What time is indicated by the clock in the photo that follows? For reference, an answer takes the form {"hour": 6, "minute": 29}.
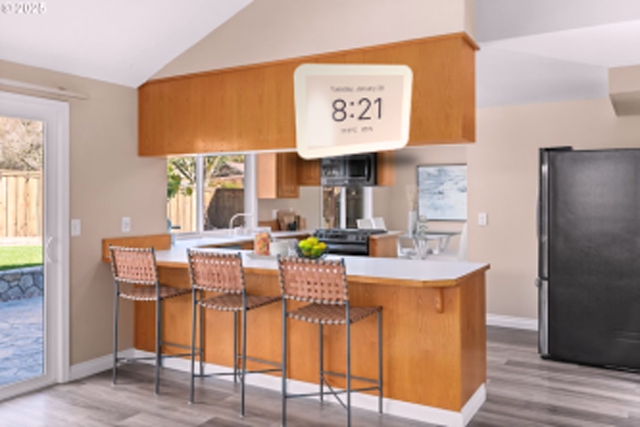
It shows {"hour": 8, "minute": 21}
